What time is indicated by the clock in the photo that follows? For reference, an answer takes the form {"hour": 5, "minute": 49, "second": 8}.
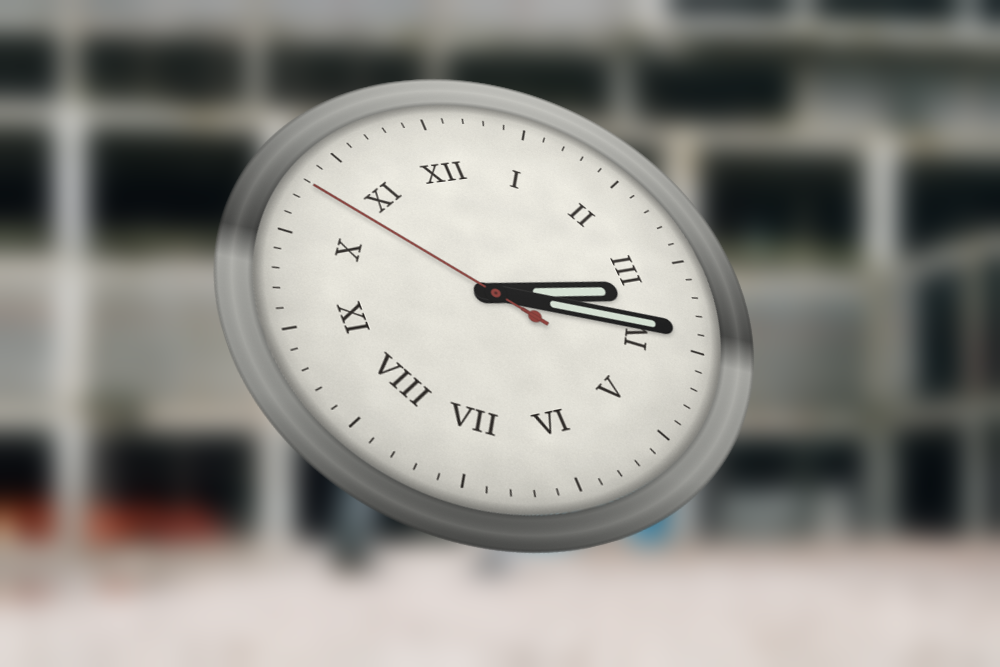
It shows {"hour": 3, "minute": 18, "second": 53}
